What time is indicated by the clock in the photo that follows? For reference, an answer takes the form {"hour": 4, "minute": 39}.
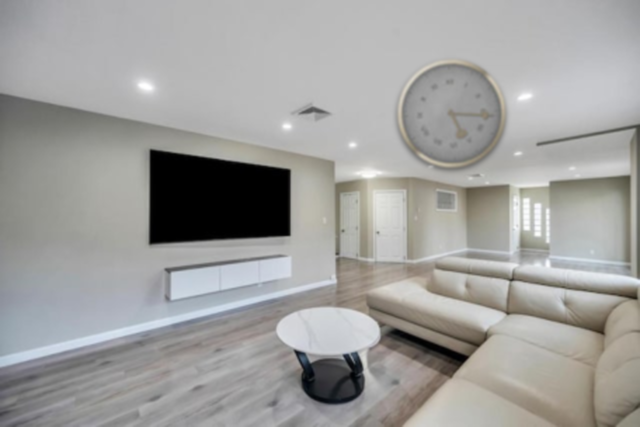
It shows {"hour": 5, "minute": 16}
